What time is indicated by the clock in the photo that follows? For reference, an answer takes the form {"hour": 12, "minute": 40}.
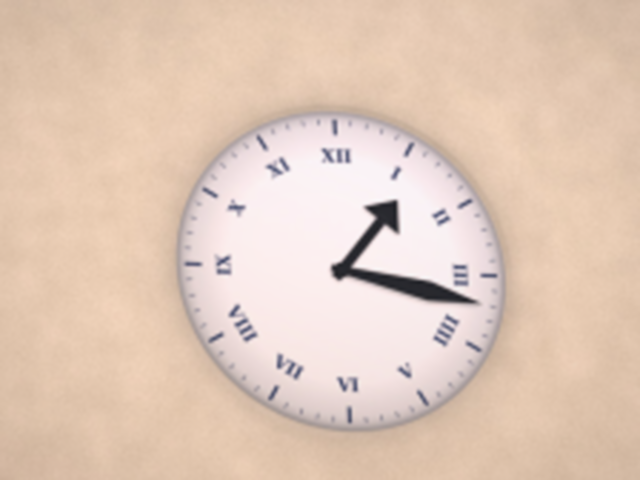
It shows {"hour": 1, "minute": 17}
